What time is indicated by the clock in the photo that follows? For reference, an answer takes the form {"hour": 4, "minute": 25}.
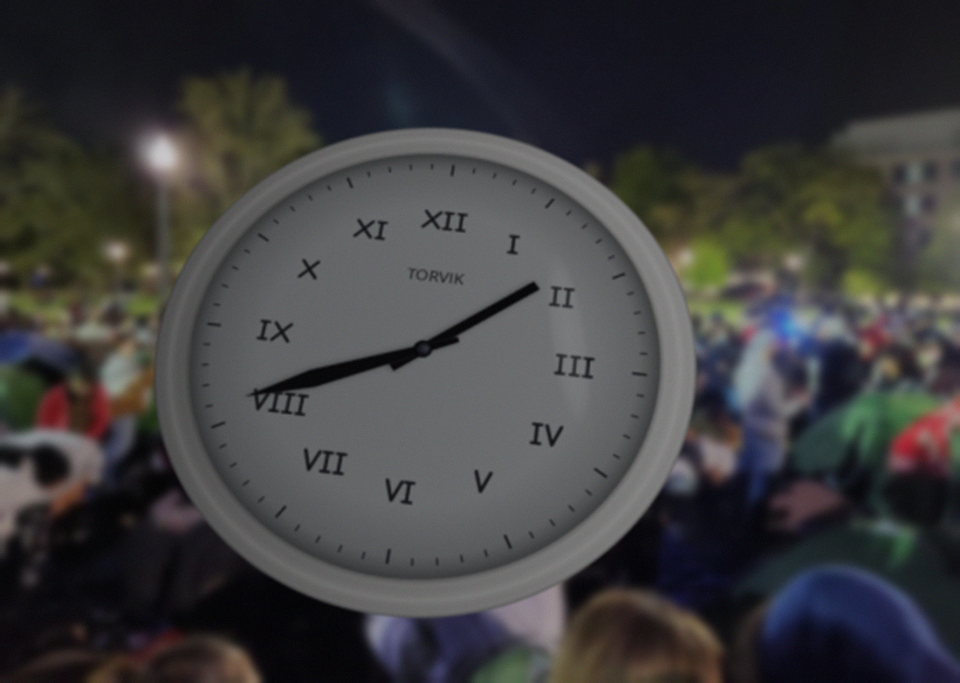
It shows {"hour": 1, "minute": 41}
